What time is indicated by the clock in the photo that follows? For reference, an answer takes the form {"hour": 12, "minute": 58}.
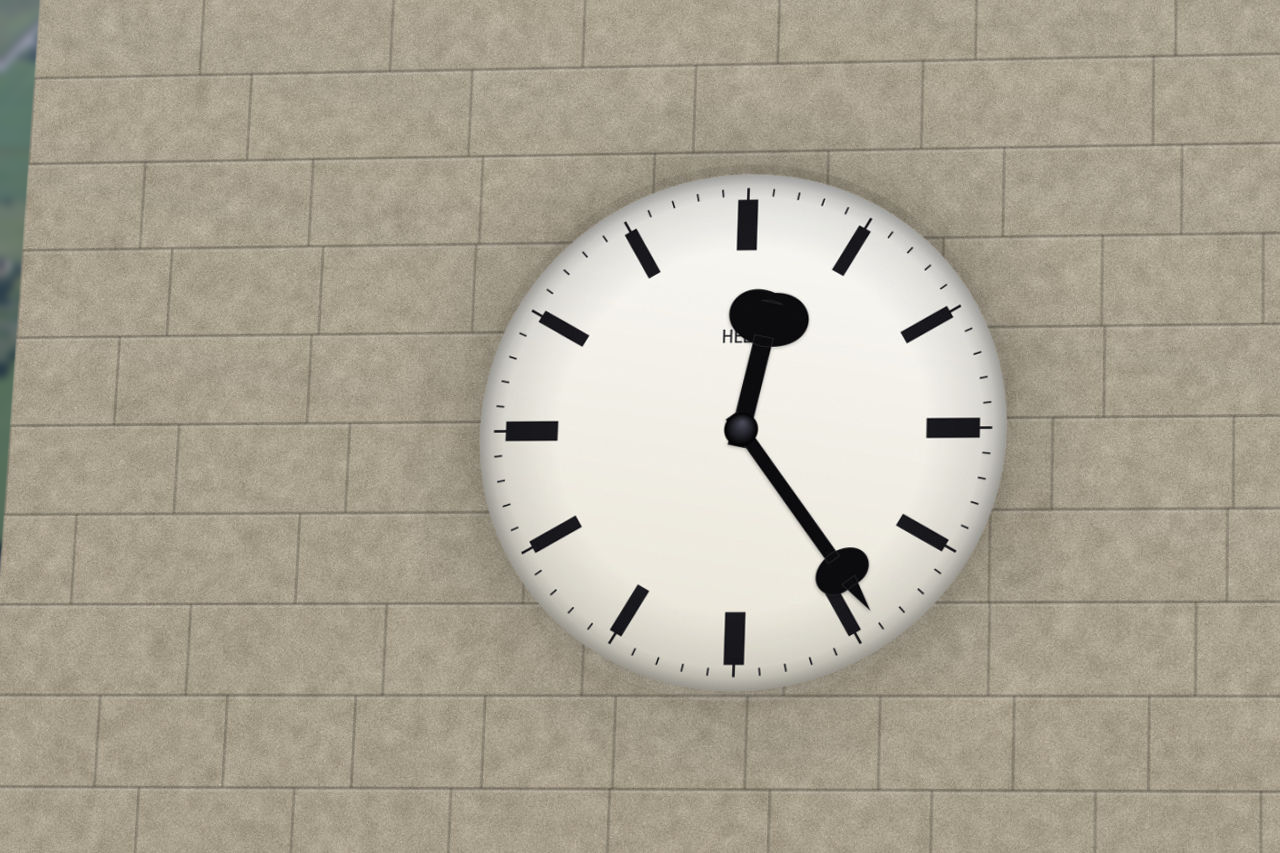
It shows {"hour": 12, "minute": 24}
